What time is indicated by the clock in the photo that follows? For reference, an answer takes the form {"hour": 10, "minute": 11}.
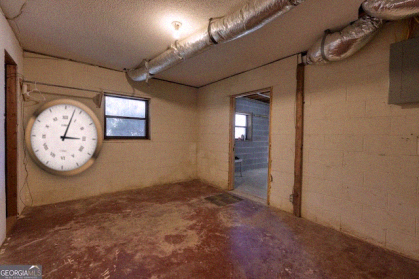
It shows {"hour": 3, "minute": 3}
